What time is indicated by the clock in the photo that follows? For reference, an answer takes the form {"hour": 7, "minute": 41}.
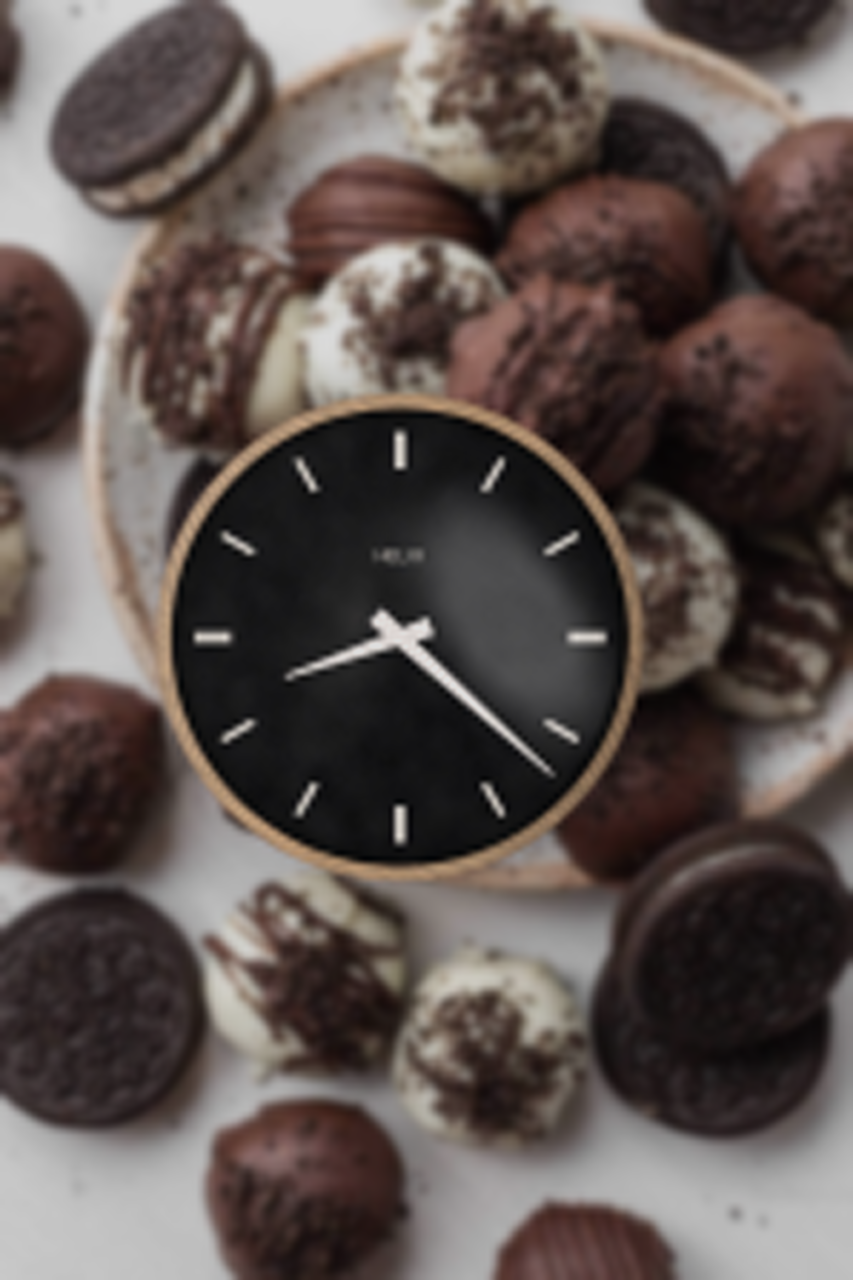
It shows {"hour": 8, "minute": 22}
